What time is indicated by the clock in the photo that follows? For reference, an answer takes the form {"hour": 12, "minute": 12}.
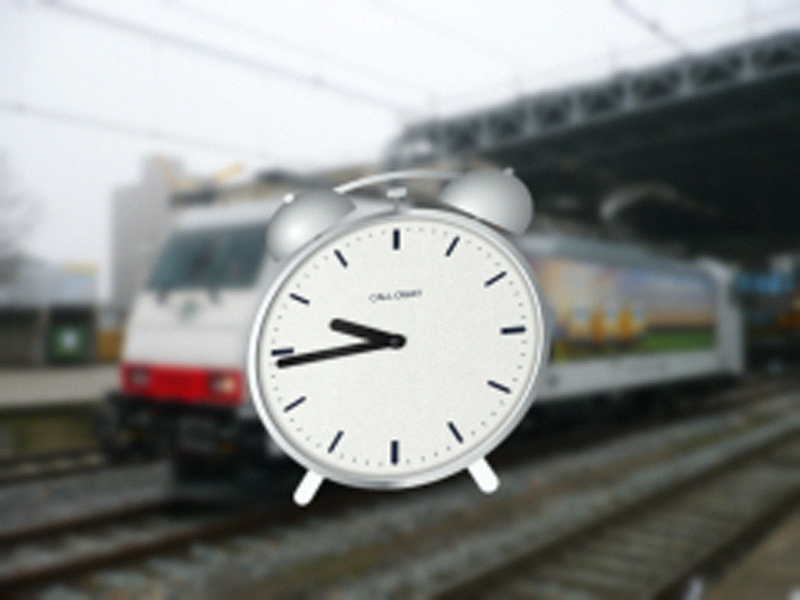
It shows {"hour": 9, "minute": 44}
